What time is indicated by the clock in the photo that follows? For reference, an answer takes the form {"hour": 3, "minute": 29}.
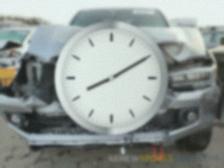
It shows {"hour": 8, "minute": 10}
